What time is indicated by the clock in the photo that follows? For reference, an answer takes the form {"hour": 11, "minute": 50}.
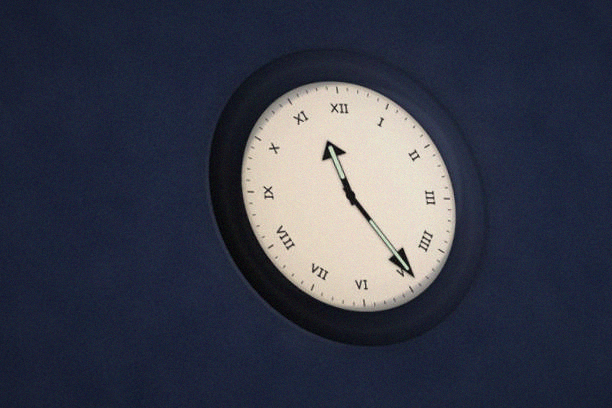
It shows {"hour": 11, "minute": 24}
